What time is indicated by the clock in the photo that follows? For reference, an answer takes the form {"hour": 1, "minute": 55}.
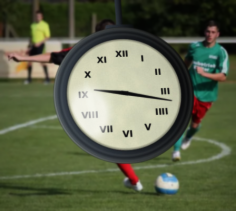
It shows {"hour": 9, "minute": 17}
